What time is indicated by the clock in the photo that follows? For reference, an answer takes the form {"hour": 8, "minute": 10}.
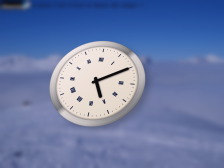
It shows {"hour": 5, "minute": 10}
